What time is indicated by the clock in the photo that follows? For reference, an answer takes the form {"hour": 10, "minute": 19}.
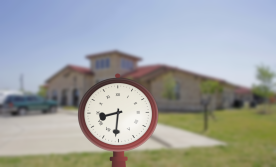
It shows {"hour": 8, "minute": 31}
